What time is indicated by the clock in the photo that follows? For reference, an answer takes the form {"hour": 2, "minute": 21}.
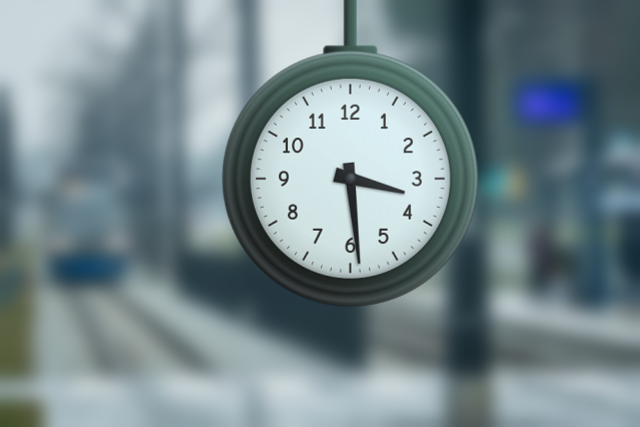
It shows {"hour": 3, "minute": 29}
